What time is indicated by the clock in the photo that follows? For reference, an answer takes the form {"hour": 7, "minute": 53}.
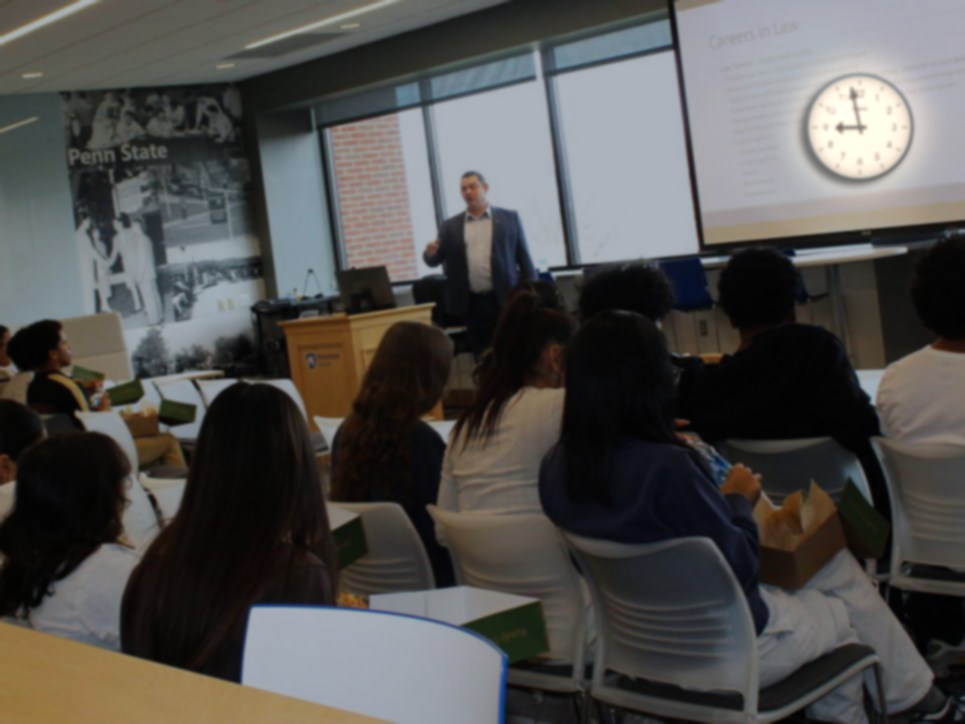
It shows {"hour": 8, "minute": 58}
